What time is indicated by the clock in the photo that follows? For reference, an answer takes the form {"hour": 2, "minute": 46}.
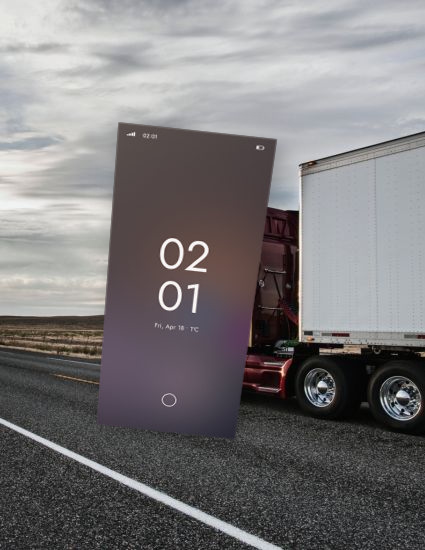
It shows {"hour": 2, "minute": 1}
